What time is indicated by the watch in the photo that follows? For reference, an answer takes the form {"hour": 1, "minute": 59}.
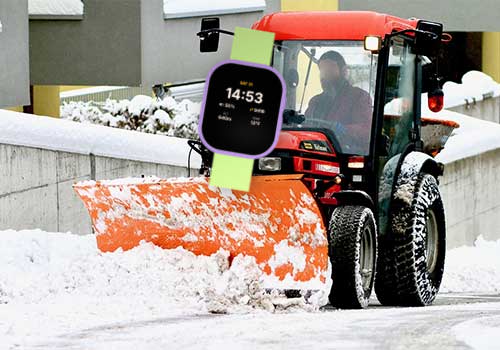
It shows {"hour": 14, "minute": 53}
